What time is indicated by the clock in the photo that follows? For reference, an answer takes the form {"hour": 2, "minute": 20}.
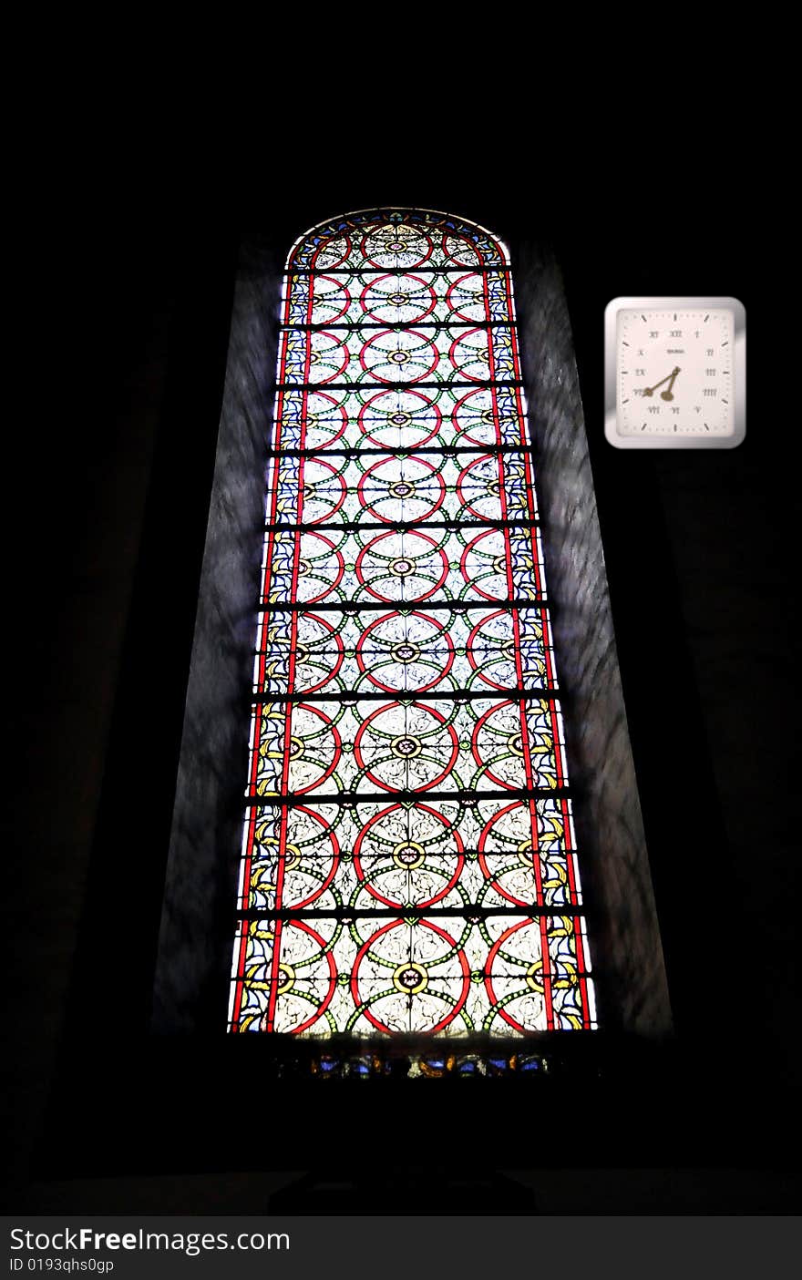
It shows {"hour": 6, "minute": 39}
